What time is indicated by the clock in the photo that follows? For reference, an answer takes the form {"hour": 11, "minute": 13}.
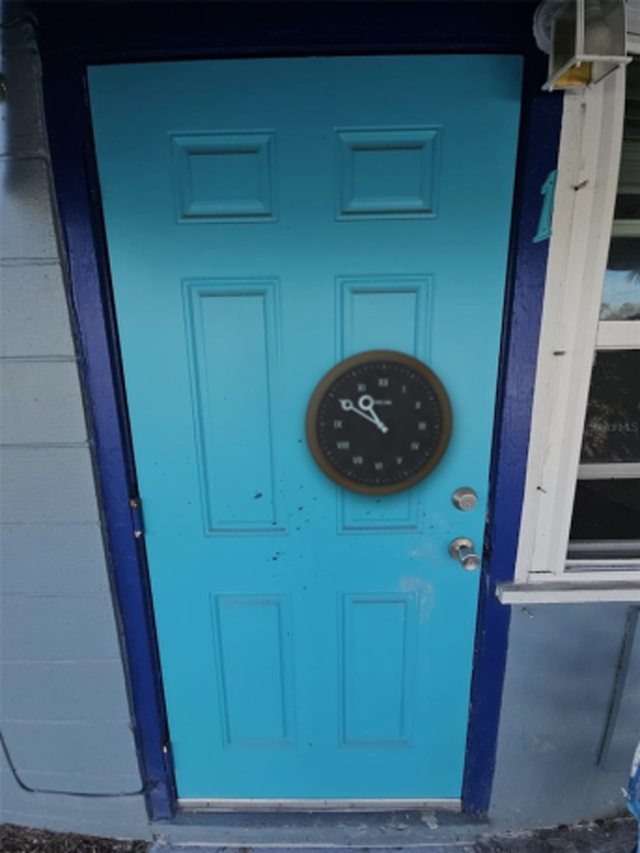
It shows {"hour": 10, "minute": 50}
